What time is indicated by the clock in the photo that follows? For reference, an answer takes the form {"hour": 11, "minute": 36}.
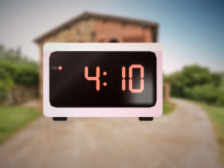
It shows {"hour": 4, "minute": 10}
